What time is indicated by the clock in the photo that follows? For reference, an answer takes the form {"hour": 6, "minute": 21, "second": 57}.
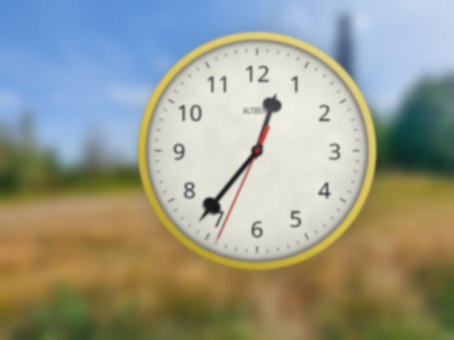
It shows {"hour": 12, "minute": 36, "second": 34}
